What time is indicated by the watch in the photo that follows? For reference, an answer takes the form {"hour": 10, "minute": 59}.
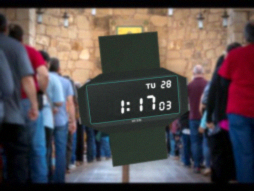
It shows {"hour": 1, "minute": 17}
